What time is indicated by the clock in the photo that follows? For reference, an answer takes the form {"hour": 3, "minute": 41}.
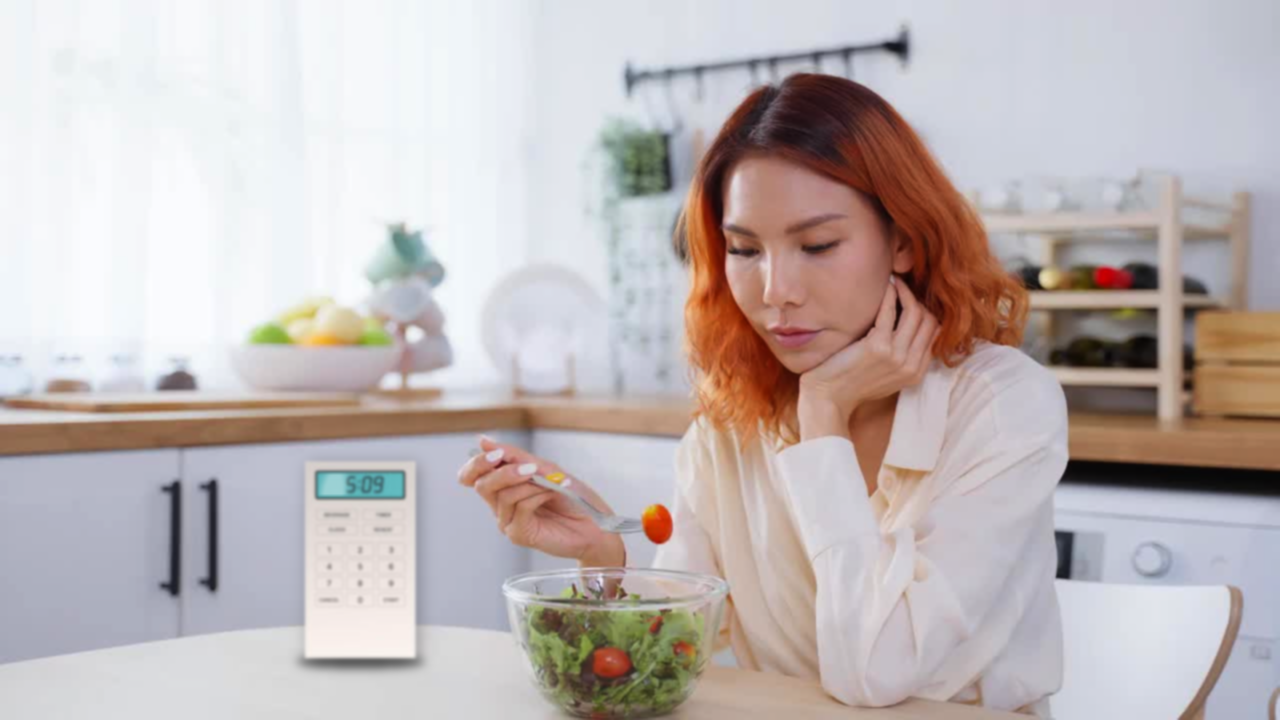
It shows {"hour": 5, "minute": 9}
